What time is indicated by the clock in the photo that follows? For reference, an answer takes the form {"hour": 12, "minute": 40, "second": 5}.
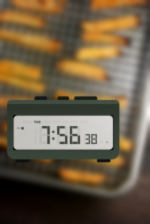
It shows {"hour": 7, "minute": 56, "second": 38}
